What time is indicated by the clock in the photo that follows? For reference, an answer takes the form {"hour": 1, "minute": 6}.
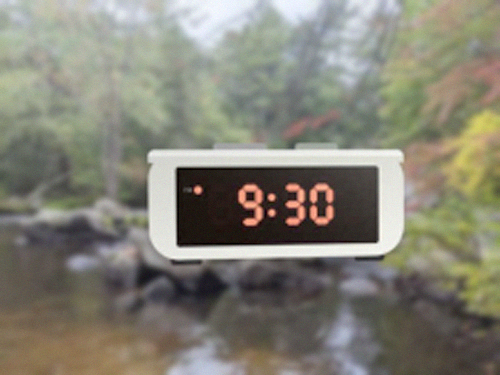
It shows {"hour": 9, "minute": 30}
